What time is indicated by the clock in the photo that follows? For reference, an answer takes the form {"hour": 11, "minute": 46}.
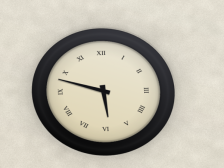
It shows {"hour": 5, "minute": 48}
